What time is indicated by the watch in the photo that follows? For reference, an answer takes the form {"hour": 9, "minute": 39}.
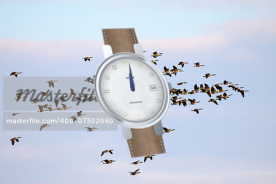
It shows {"hour": 12, "minute": 1}
